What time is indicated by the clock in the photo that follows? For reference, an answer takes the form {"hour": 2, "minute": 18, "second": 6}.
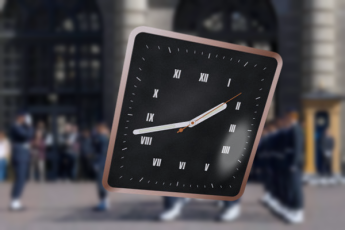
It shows {"hour": 1, "minute": 42, "second": 8}
